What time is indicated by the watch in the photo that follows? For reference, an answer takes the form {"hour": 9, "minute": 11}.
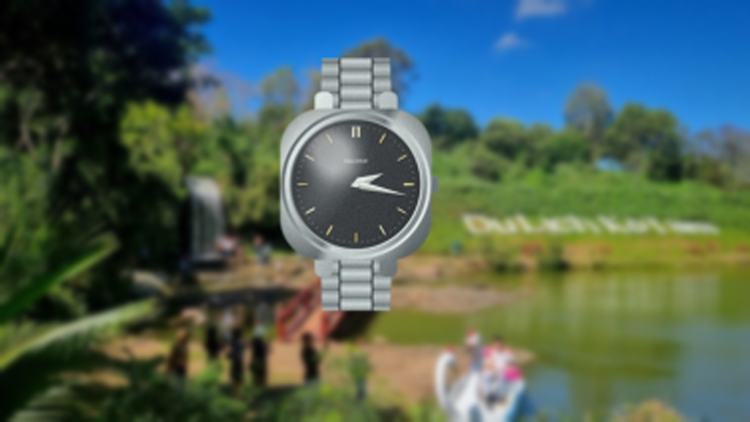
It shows {"hour": 2, "minute": 17}
